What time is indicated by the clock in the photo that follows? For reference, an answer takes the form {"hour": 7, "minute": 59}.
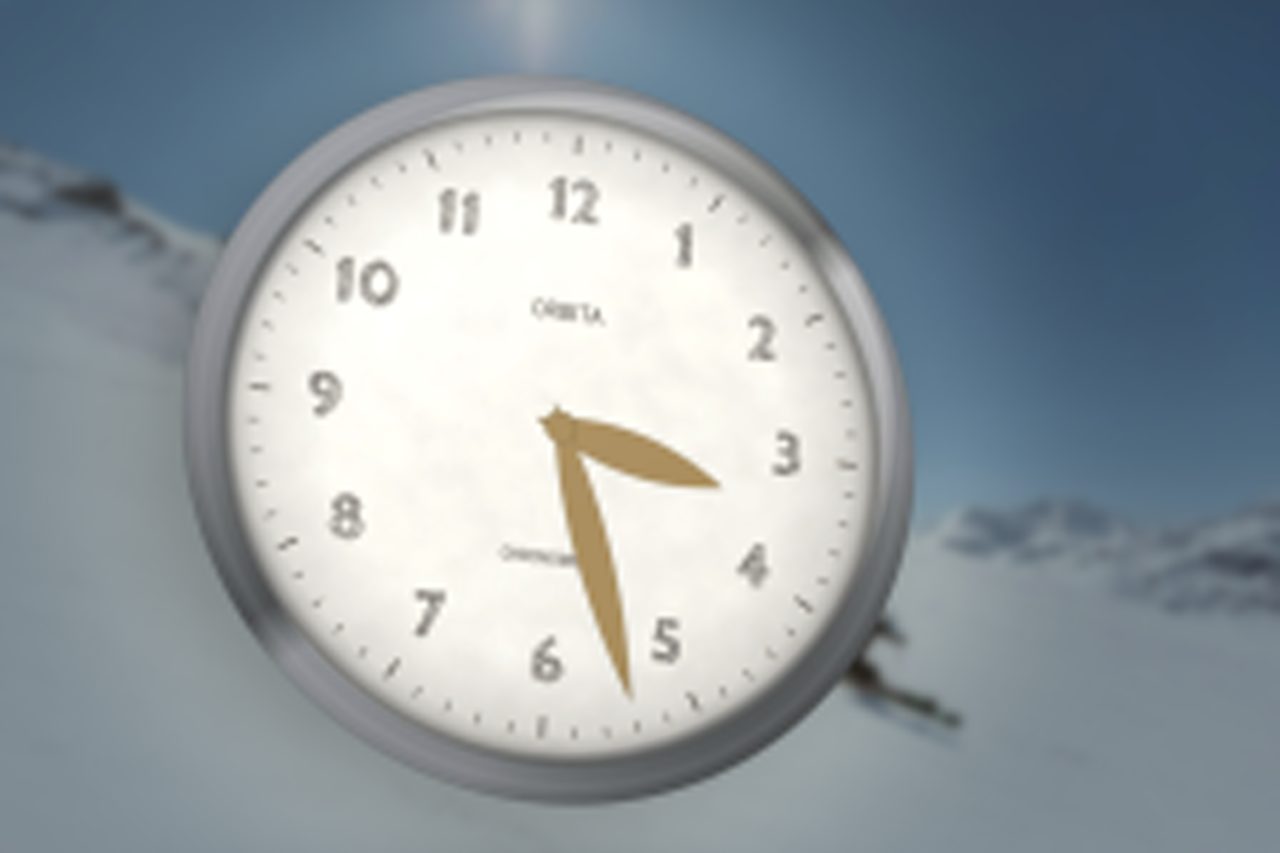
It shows {"hour": 3, "minute": 27}
